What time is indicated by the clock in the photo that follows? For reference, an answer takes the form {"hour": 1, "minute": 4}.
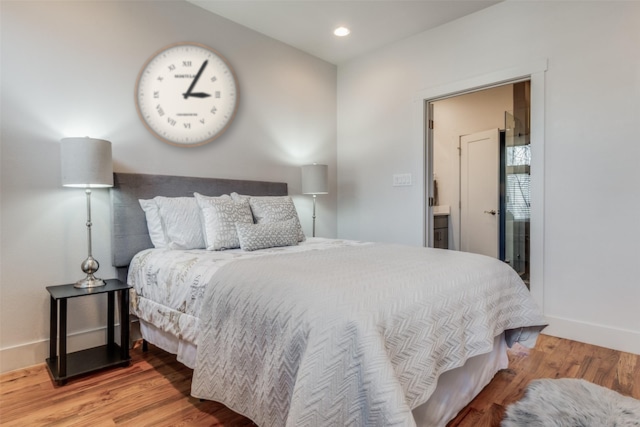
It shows {"hour": 3, "minute": 5}
